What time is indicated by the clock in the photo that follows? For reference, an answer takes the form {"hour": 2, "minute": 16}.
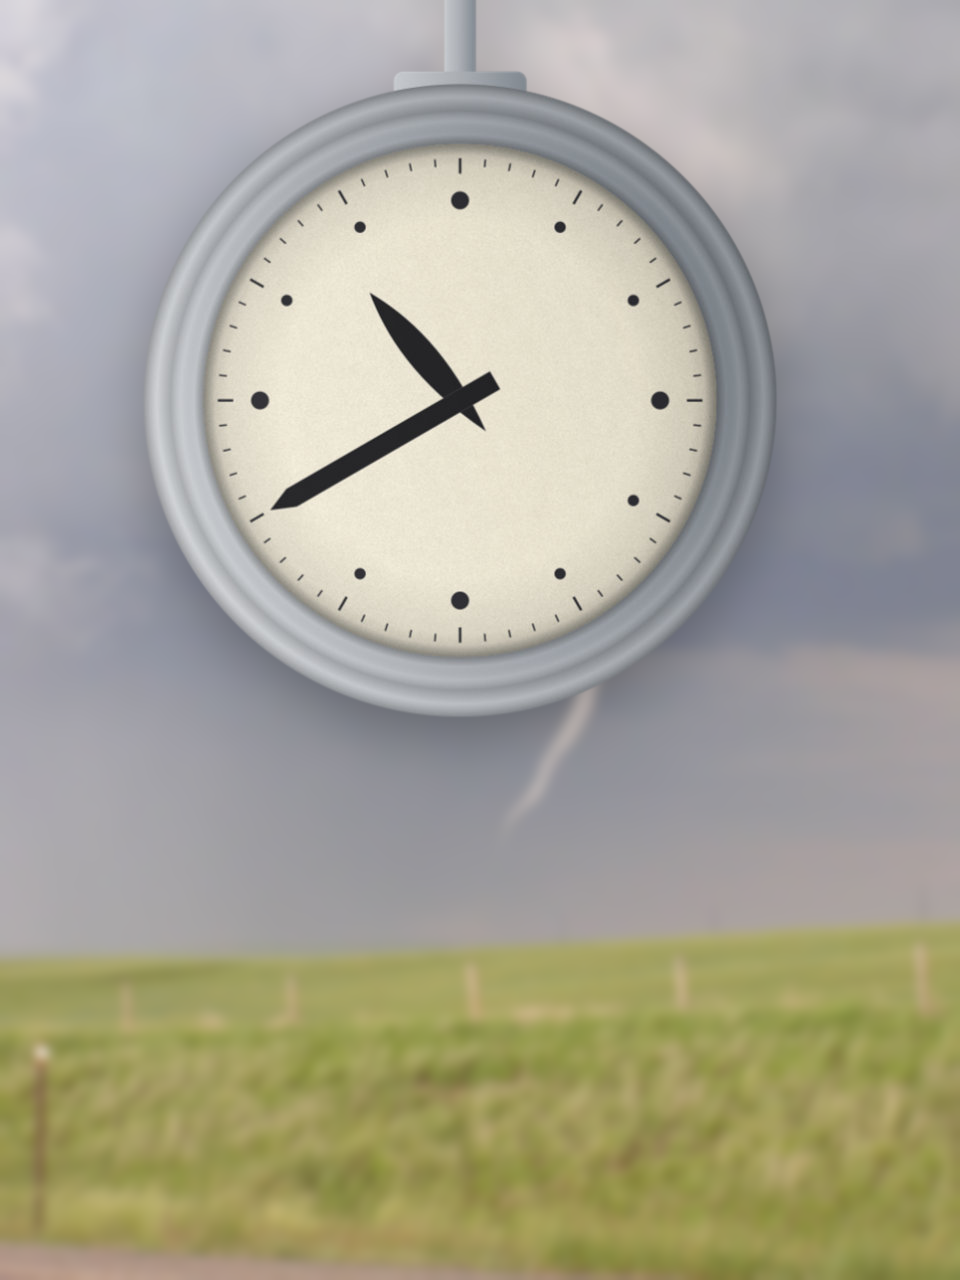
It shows {"hour": 10, "minute": 40}
